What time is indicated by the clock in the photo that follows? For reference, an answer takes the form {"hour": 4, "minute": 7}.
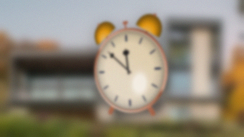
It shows {"hour": 11, "minute": 52}
